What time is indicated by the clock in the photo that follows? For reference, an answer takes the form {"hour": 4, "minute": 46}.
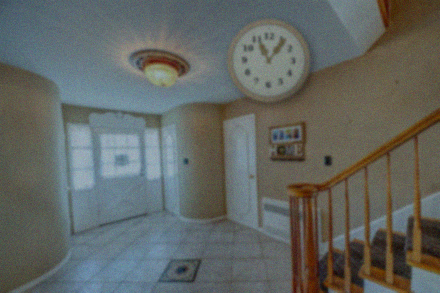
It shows {"hour": 11, "minute": 6}
